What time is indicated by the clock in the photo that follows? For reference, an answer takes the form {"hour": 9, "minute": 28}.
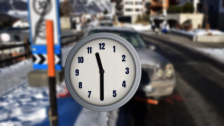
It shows {"hour": 11, "minute": 30}
